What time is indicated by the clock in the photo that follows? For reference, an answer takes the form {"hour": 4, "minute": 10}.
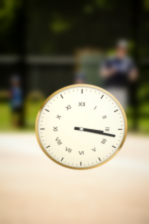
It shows {"hour": 3, "minute": 17}
